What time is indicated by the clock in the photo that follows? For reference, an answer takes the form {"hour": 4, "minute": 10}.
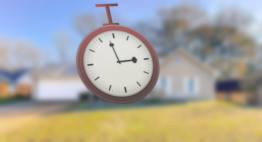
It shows {"hour": 2, "minute": 58}
